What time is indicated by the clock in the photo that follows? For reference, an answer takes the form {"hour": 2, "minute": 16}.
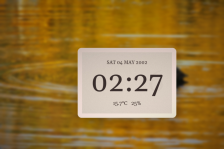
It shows {"hour": 2, "minute": 27}
